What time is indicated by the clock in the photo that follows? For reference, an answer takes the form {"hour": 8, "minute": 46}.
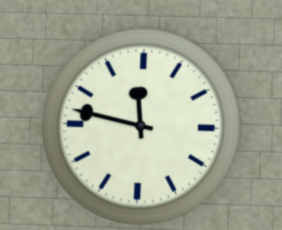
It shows {"hour": 11, "minute": 47}
